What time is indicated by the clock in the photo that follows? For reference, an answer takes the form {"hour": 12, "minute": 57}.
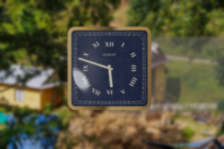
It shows {"hour": 5, "minute": 48}
